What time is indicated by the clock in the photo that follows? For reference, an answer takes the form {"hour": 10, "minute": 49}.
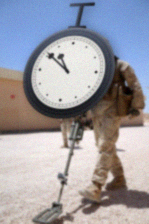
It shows {"hour": 10, "minute": 51}
